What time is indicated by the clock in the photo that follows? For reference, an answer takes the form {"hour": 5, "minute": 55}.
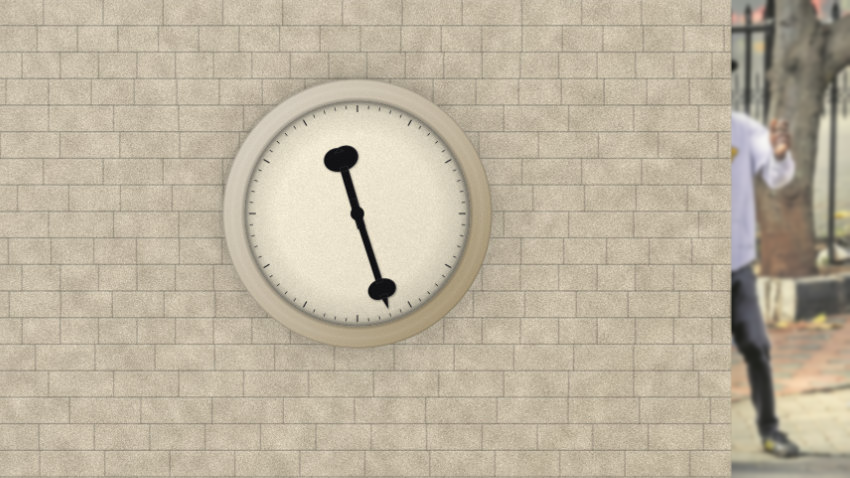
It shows {"hour": 11, "minute": 27}
